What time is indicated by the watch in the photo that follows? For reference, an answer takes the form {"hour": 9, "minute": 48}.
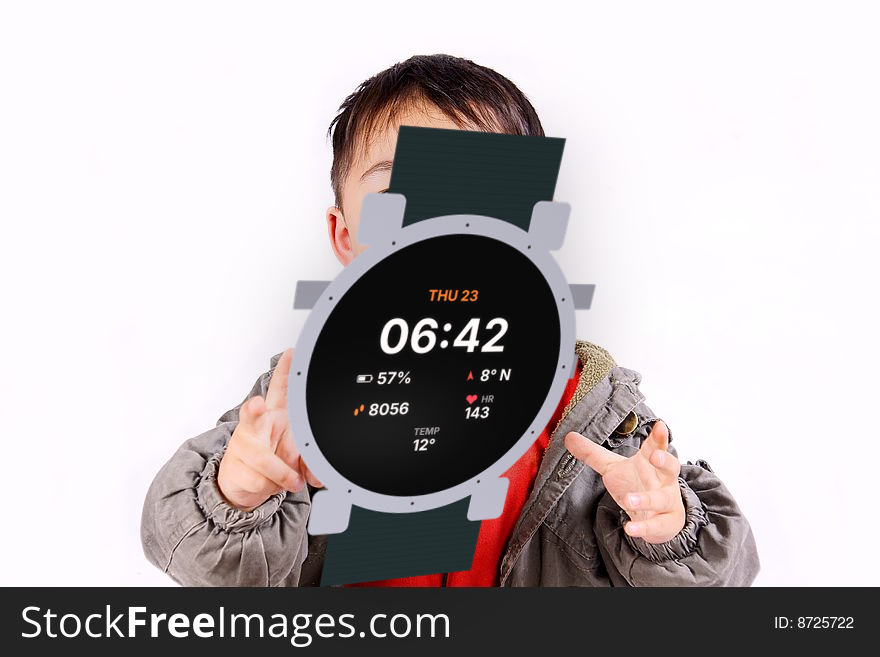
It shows {"hour": 6, "minute": 42}
